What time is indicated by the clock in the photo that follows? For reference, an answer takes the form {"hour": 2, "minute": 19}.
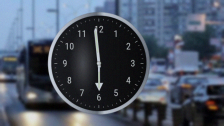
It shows {"hour": 5, "minute": 59}
